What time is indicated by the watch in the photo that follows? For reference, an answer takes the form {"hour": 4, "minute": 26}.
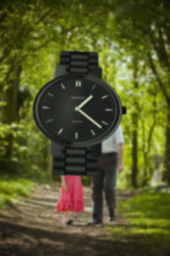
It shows {"hour": 1, "minute": 22}
